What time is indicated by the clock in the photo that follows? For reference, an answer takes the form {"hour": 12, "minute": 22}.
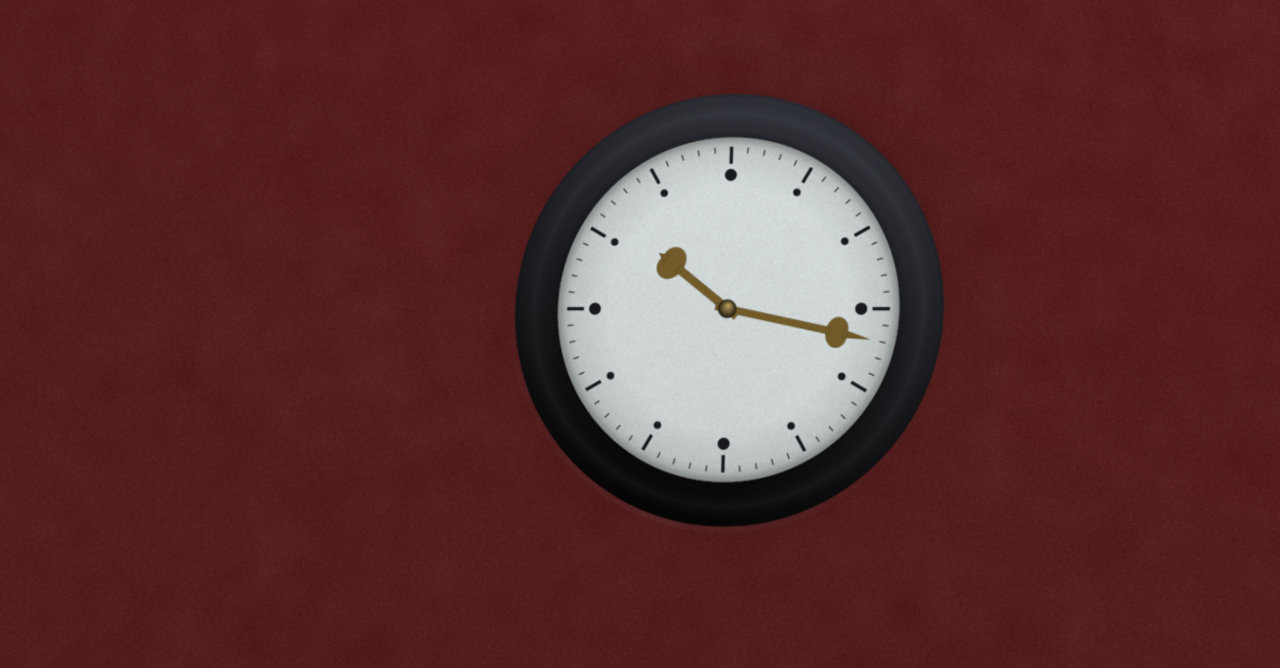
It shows {"hour": 10, "minute": 17}
